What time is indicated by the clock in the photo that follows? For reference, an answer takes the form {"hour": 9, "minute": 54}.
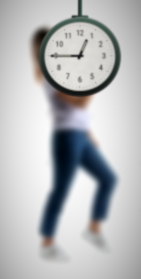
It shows {"hour": 12, "minute": 45}
